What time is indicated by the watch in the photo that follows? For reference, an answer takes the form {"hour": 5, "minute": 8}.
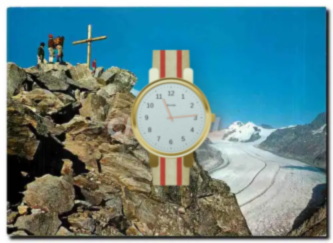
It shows {"hour": 11, "minute": 14}
